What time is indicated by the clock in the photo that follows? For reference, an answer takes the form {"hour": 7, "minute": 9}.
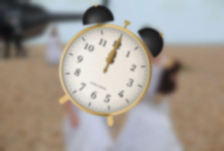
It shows {"hour": 12, "minute": 0}
